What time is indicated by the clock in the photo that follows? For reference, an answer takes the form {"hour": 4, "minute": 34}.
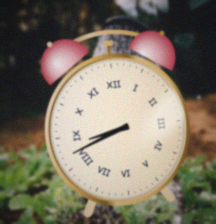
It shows {"hour": 8, "minute": 42}
